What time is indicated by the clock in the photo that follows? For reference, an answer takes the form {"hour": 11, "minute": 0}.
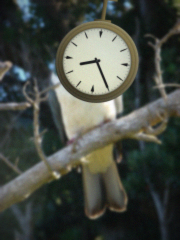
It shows {"hour": 8, "minute": 25}
